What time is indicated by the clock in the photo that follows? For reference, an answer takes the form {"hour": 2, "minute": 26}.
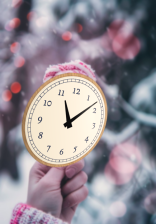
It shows {"hour": 11, "minute": 8}
